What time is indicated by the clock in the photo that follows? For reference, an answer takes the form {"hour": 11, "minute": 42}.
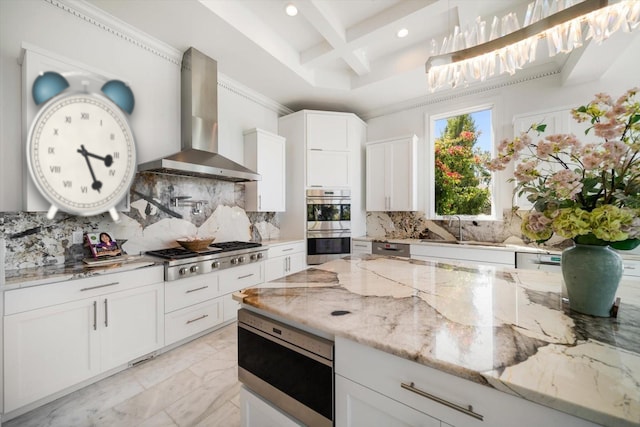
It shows {"hour": 3, "minute": 26}
